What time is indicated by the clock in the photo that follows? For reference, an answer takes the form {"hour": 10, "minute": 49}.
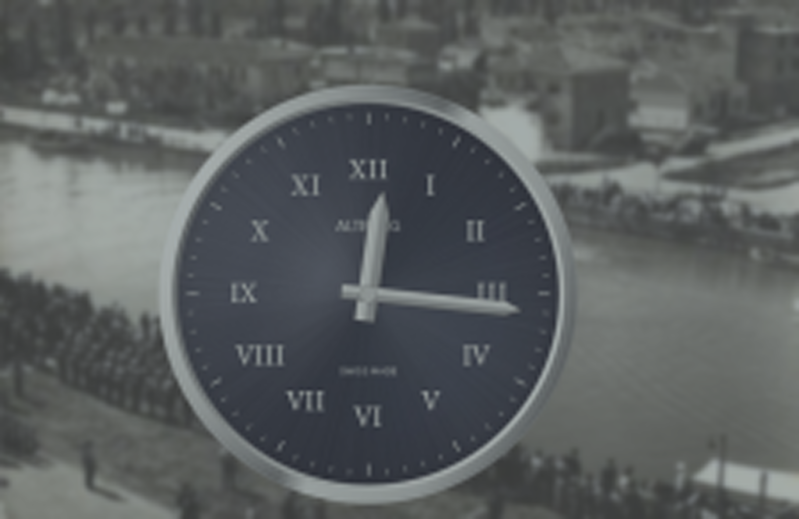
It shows {"hour": 12, "minute": 16}
